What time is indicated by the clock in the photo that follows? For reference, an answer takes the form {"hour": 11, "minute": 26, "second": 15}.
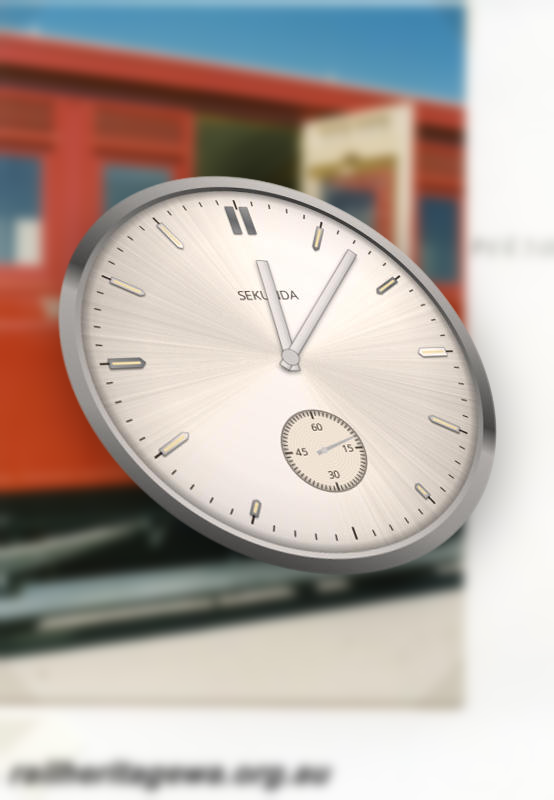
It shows {"hour": 12, "minute": 7, "second": 12}
